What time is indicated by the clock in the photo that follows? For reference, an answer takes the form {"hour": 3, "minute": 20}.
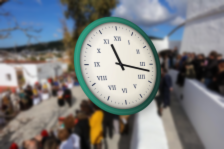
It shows {"hour": 11, "minute": 17}
